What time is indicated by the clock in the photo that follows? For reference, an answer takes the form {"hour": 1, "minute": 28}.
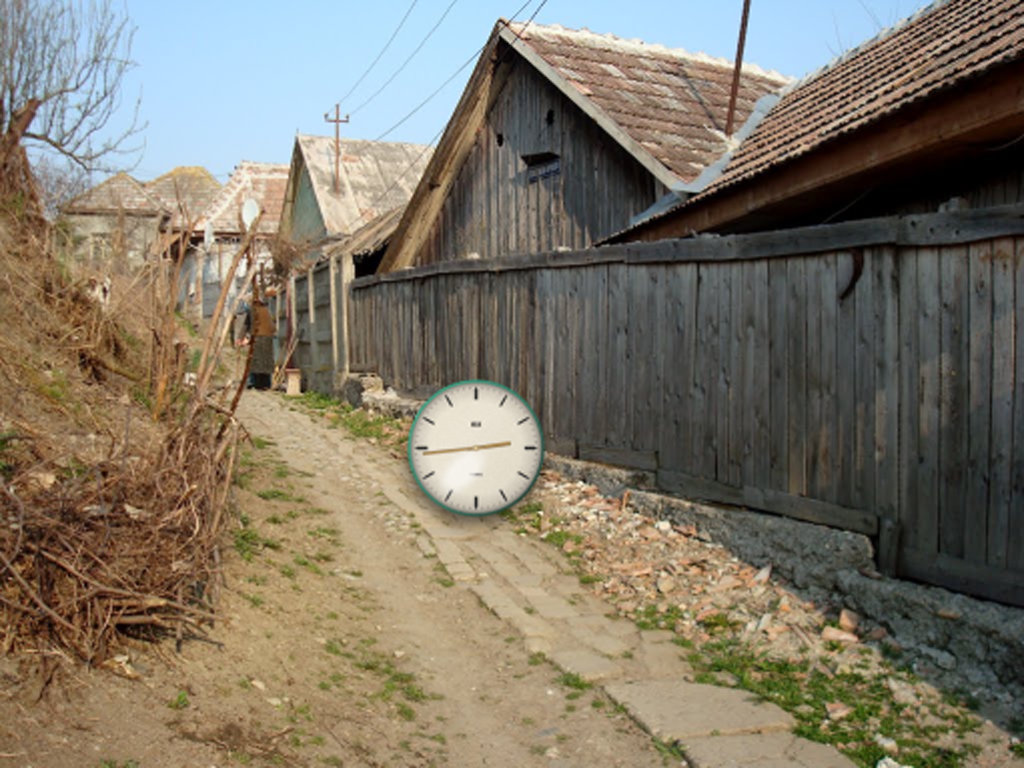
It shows {"hour": 2, "minute": 44}
